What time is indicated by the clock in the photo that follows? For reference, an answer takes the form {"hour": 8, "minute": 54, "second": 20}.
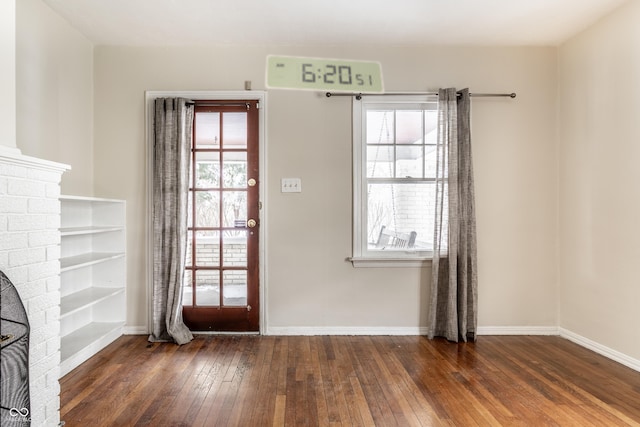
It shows {"hour": 6, "minute": 20, "second": 51}
